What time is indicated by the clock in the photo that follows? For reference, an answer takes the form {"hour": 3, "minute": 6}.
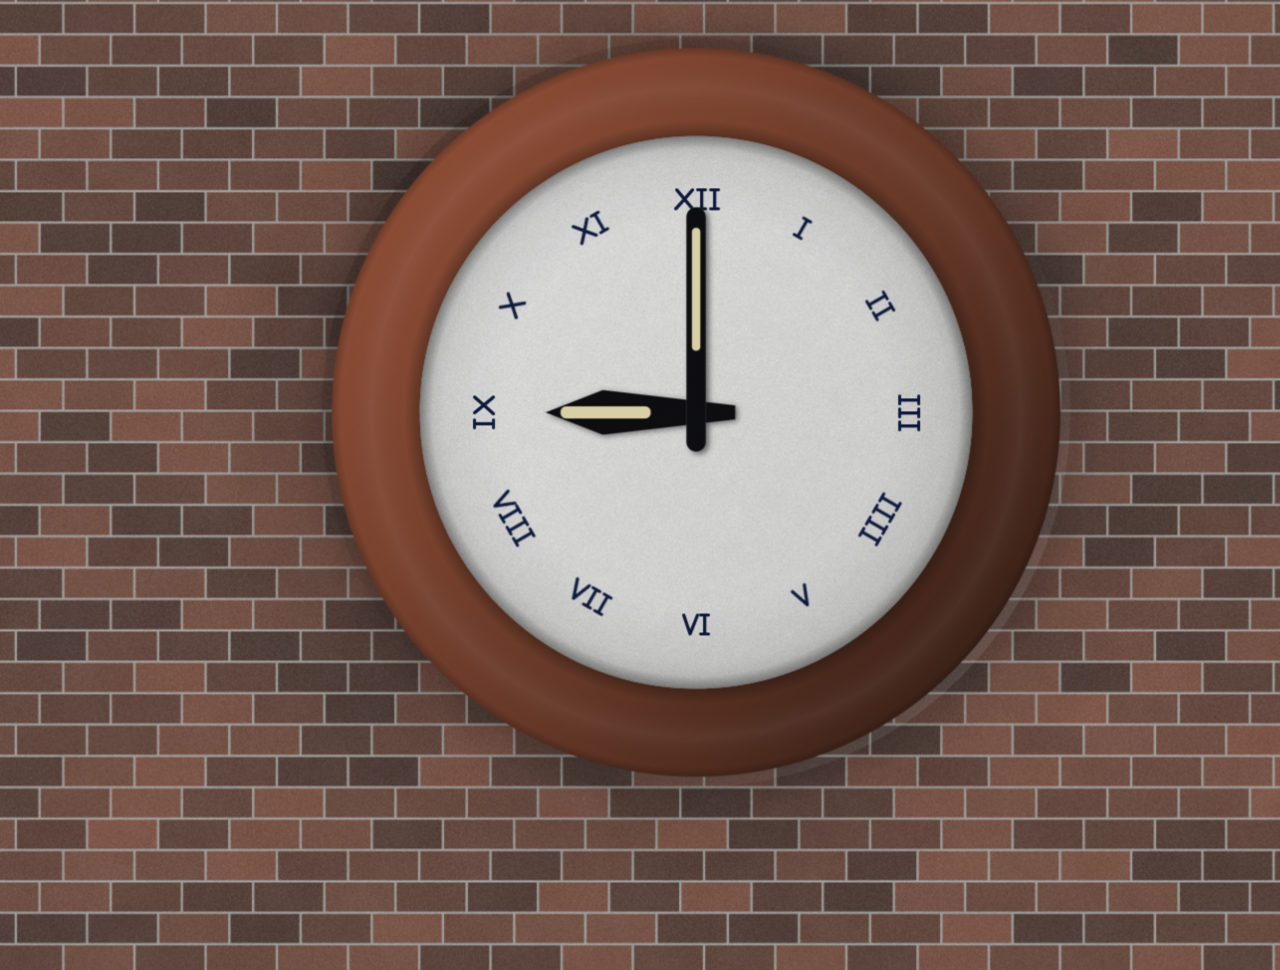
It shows {"hour": 9, "minute": 0}
